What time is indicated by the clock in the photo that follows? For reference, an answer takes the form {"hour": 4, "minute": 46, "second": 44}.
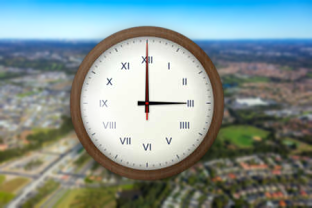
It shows {"hour": 3, "minute": 0, "second": 0}
